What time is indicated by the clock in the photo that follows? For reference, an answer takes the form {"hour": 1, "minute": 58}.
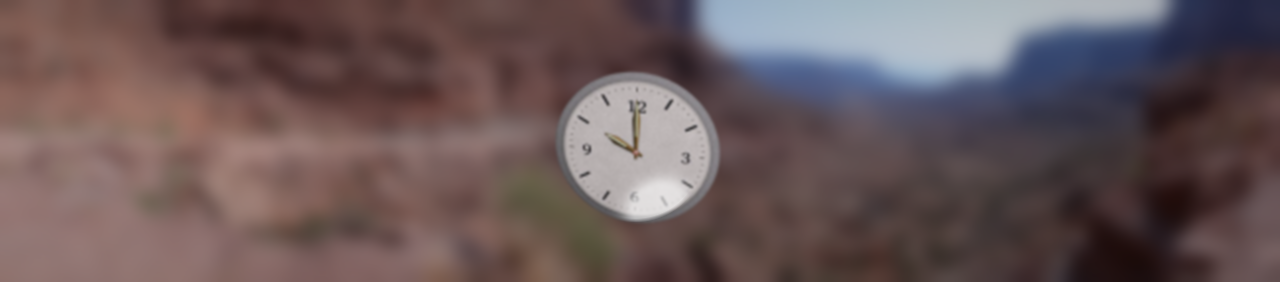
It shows {"hour": 10, "minute": 0}
